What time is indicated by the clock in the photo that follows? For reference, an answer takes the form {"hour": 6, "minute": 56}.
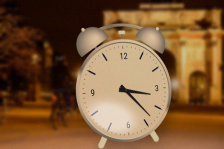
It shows {"hour": 3, "minute": 23}
